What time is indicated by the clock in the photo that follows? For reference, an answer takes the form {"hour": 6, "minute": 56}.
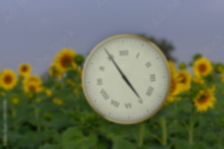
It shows {"hour": 4, "minute": 55}
